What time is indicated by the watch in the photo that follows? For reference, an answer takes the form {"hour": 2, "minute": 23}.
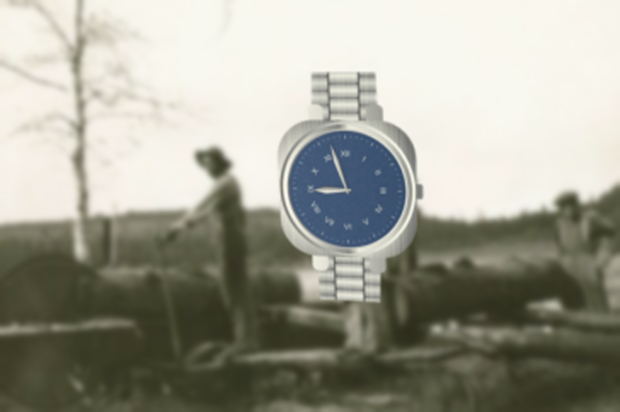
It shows {"hour": 8, "minute": 57}
